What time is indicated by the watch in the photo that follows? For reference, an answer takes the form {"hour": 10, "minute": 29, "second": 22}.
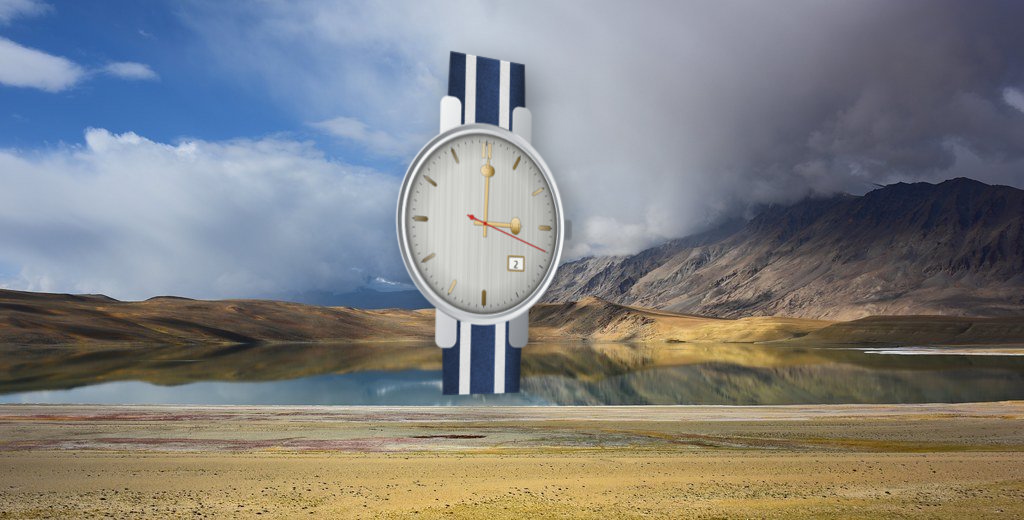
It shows {"hour": 3, "minute": 0, "second": 18}
